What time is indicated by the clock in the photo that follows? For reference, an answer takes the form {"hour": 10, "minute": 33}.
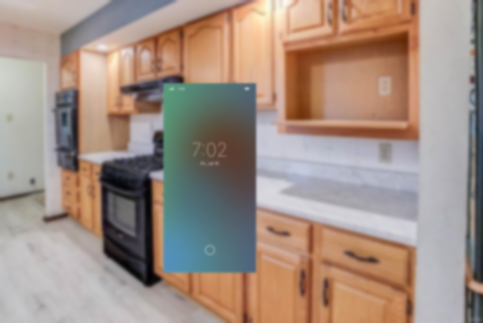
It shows {"hour": 7, "minute": 2}
